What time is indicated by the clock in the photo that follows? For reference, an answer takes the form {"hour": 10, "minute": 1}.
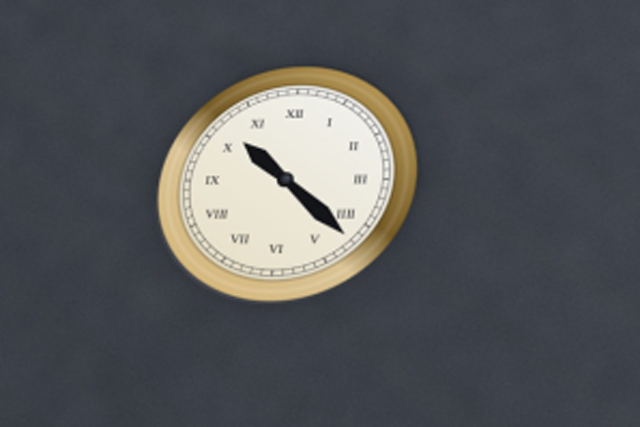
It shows {"hour": 10, "minute": 22}
